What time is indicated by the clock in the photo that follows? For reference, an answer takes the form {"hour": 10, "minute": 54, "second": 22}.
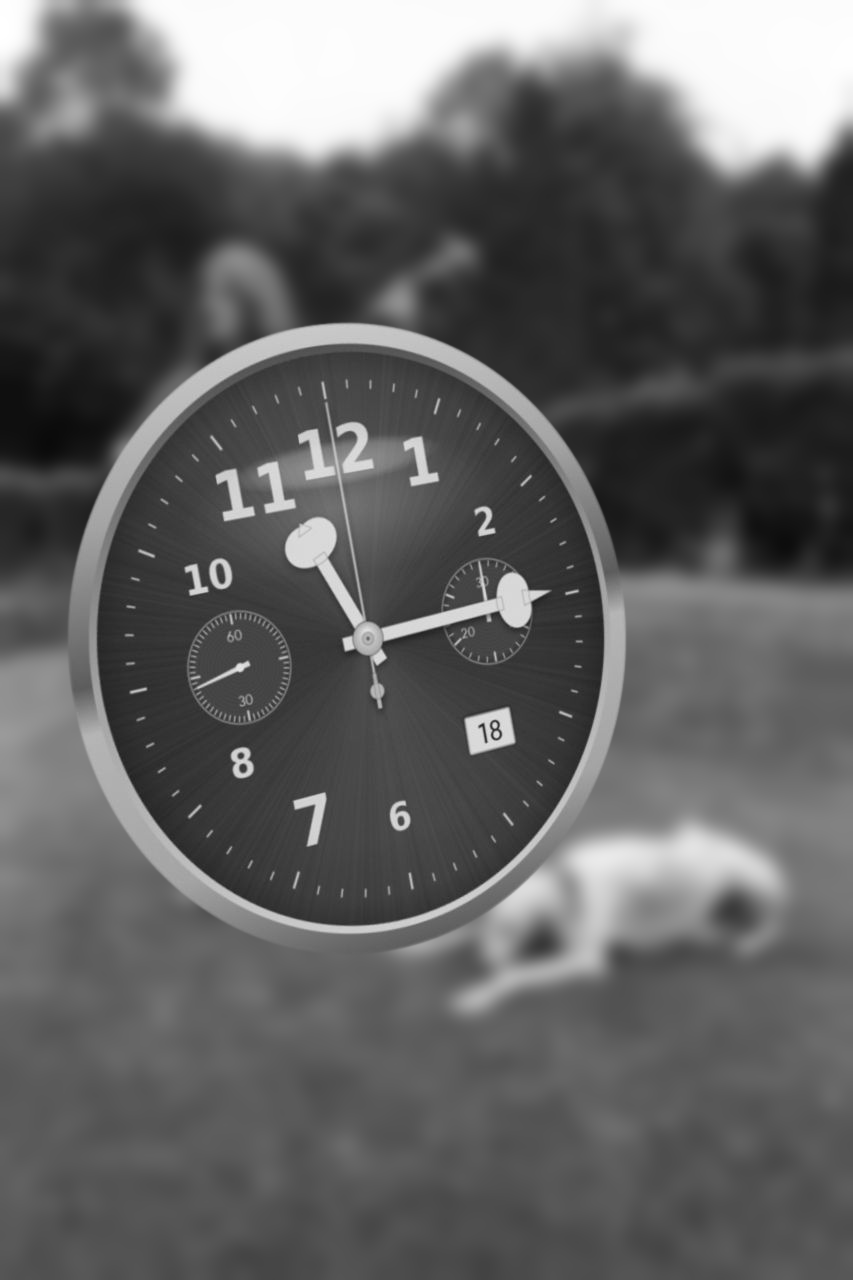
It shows {"hour": 11, "minute": 14, "second": 43}
